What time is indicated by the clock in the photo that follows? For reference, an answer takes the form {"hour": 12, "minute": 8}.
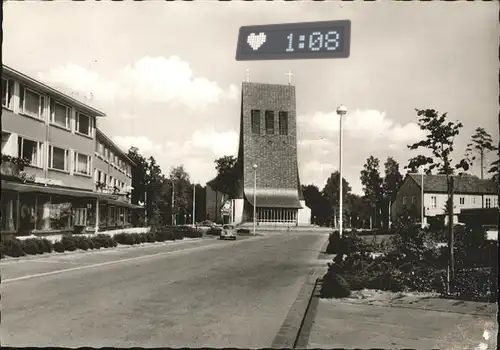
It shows {"hour": 1, "minute": 8}
